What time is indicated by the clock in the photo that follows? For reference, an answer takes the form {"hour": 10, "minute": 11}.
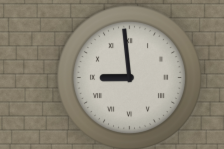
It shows {"hour": 8, "minute": 59}
